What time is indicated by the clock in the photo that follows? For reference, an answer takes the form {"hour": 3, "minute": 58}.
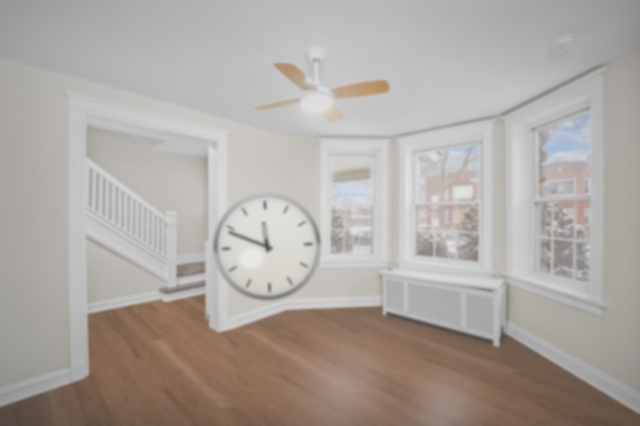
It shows {"hour": 11, "minute": 49}
